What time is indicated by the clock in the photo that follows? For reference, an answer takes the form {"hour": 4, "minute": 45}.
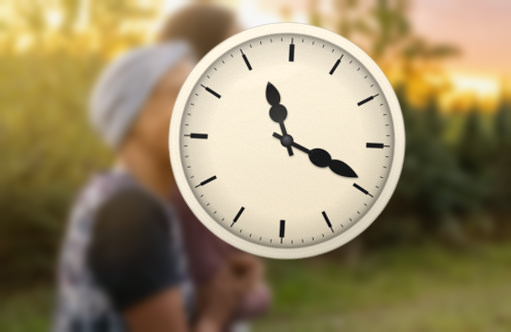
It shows {"hour": 11, "minute": 19}
